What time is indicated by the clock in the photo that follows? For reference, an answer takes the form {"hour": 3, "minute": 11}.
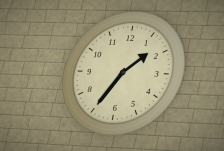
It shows {"hour": 1, "minute": 35}
